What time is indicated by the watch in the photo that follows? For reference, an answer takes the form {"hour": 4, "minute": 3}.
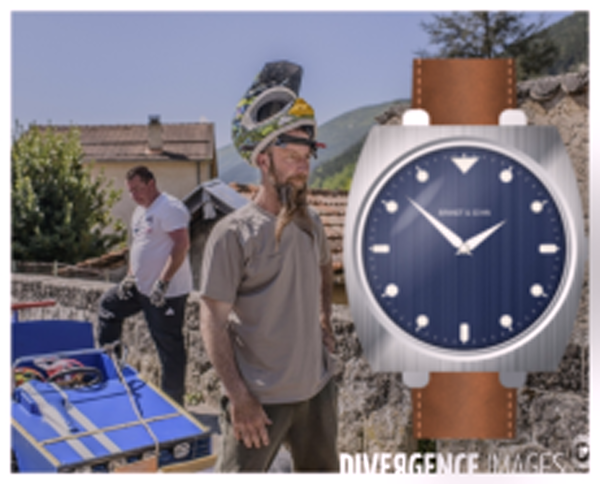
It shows {"hour": 1, "minute": 52}
